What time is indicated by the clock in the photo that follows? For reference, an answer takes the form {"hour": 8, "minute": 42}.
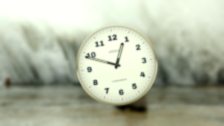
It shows {"hour": 12, "minute": 49}
